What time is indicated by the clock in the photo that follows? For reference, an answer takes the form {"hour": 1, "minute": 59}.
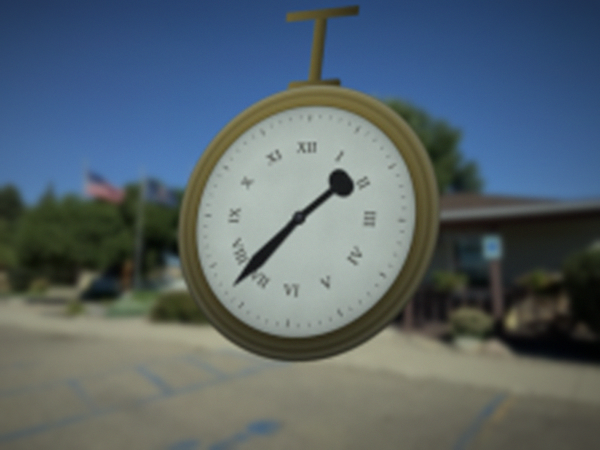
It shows {"hour": 1, "minute": 37}
